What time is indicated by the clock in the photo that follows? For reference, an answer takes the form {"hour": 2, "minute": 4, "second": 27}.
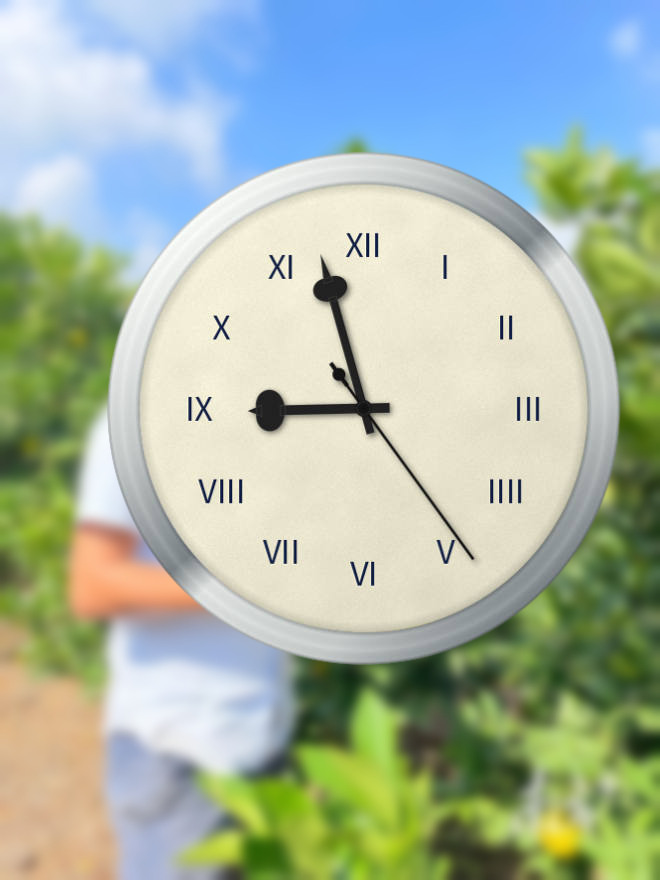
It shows {"hour": 8, "minute": 57, "second": 24}
